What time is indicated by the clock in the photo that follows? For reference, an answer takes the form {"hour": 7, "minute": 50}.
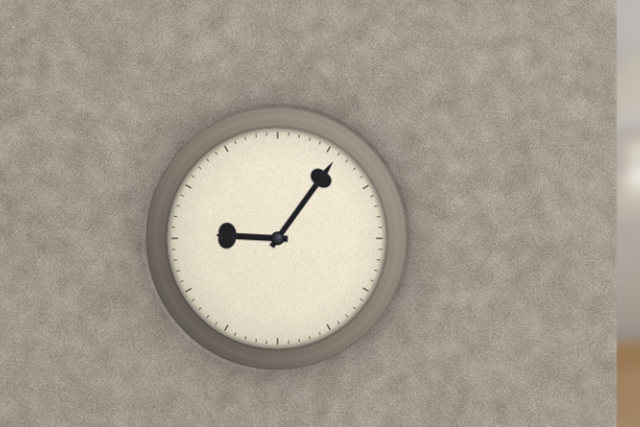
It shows {"hour": 9, "minute": 6}
